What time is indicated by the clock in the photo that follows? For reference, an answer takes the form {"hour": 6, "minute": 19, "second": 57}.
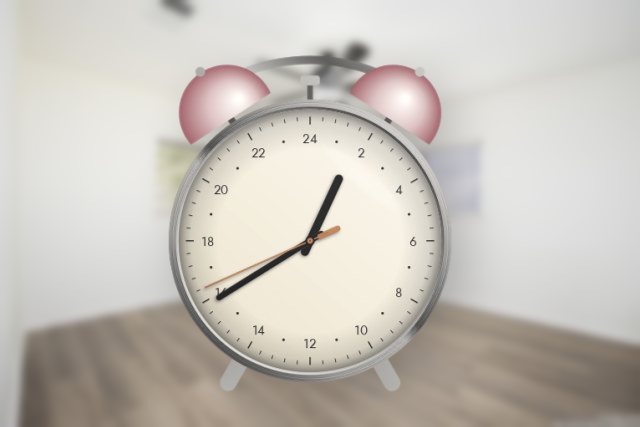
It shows {"hour": 1, "minute": 39, "second": 41}
